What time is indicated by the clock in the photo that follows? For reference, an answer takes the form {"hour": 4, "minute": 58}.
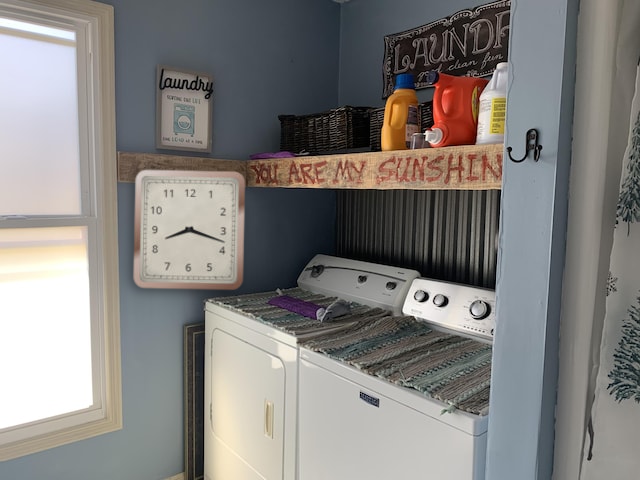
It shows {"hour": 8, "minute": 18}
